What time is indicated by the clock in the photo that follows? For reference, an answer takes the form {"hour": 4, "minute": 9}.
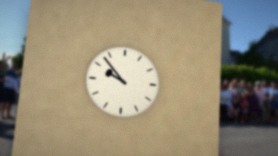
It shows {"hour": 9, "minute": 53}
